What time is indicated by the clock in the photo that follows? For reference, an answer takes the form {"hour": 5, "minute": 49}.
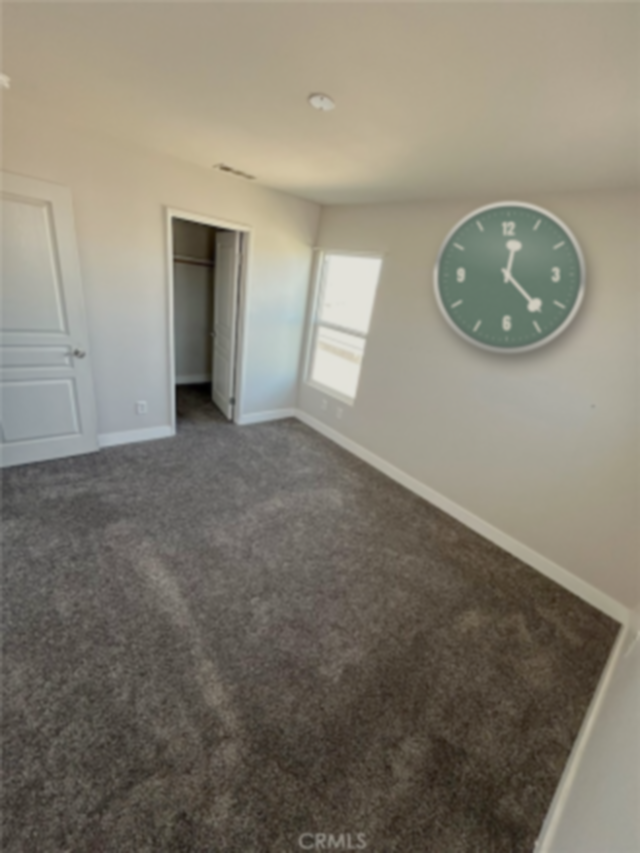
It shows {"hour": 12, "minute": 23}
